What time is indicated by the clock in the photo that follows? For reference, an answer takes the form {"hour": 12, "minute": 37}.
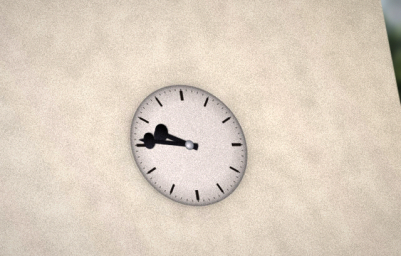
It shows {"hour": 9, "minute": 46}
